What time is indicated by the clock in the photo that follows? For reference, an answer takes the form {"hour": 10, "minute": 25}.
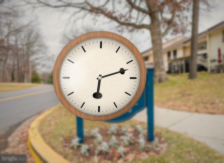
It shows {"hour": 6, "minute": 12}
